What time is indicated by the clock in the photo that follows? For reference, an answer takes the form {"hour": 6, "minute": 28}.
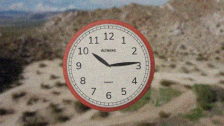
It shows {"hour": 10, "minute": 14}
